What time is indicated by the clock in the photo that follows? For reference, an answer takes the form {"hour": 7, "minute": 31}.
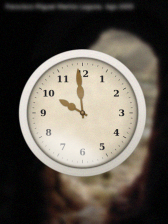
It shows {"hour": 9, "minute": 59}
